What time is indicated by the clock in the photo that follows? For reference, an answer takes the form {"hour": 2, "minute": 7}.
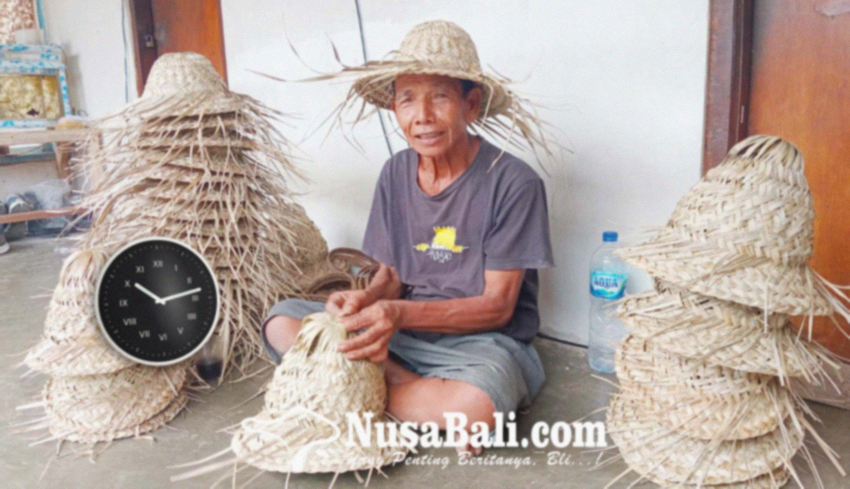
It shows {"hour": 10, "minute": 13}
